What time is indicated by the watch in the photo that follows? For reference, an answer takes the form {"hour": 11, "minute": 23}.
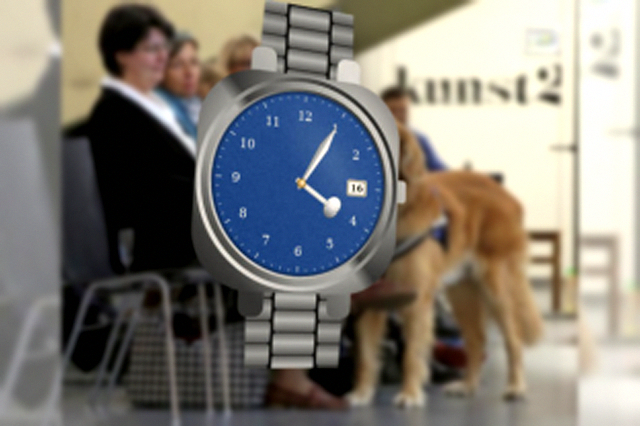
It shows {"hour": 4, "minute": 5}
